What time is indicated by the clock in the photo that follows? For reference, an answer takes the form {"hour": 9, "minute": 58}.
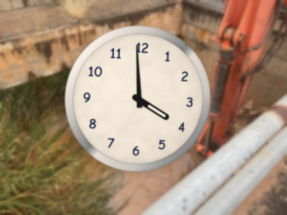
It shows {"hour": 3, "minute": 59}
